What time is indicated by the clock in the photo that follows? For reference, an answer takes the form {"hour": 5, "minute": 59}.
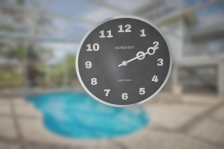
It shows {"hour": 2, "minute": 11}
